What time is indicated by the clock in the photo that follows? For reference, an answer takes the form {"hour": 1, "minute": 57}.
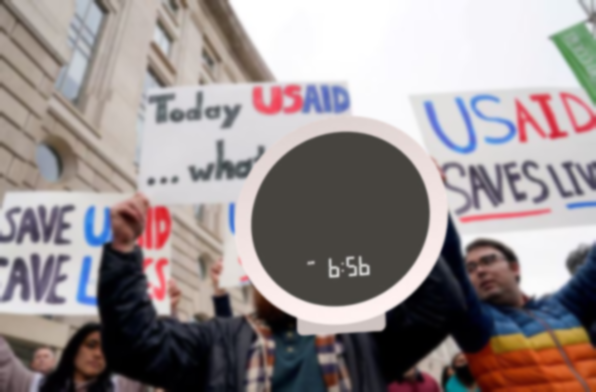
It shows {"hour": 6, "minute": 56}
